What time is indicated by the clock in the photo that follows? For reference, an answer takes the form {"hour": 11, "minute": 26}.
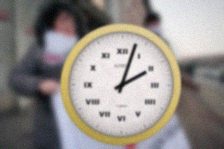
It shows {"hour": 2, "minute": 3}
